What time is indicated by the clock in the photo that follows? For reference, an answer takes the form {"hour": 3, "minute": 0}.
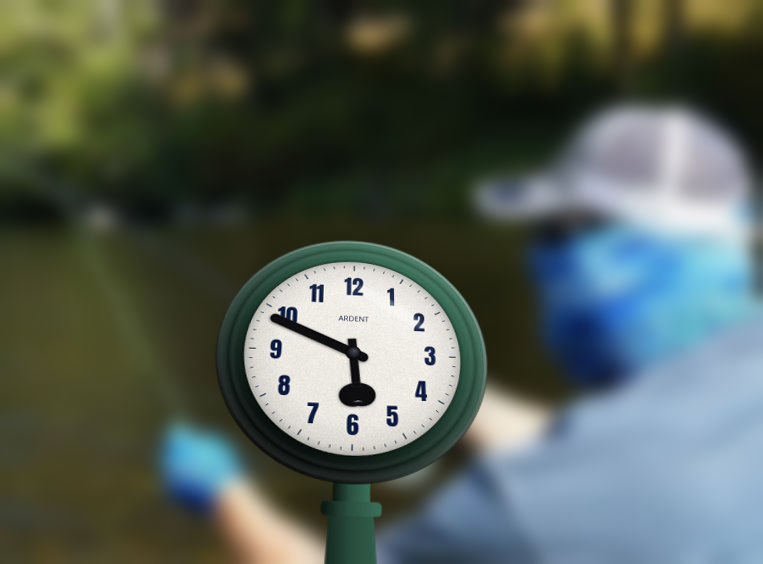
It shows {"hour": 5, "minute": 49}
